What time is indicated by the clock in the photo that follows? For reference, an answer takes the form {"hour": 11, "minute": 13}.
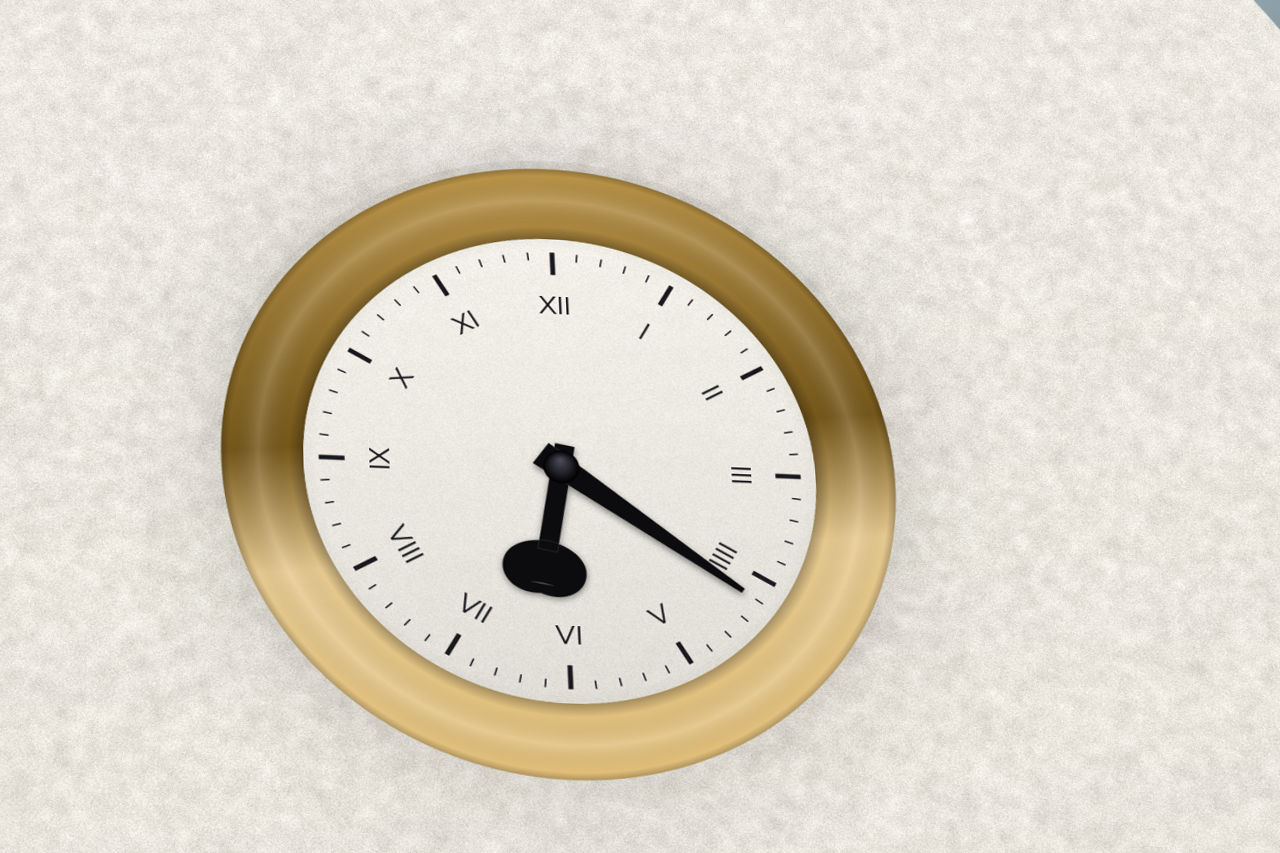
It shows {"hour": 6, "minute": 21}
